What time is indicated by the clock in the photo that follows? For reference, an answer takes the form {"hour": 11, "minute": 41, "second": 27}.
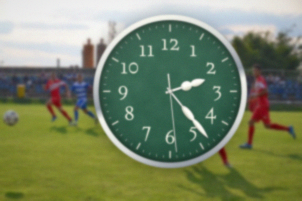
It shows {"hour": 2, "minute": 23, "second": 29}
